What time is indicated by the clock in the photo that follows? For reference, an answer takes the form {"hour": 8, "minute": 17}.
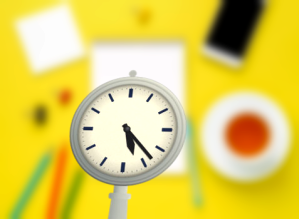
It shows {"hour": 5, "minute": 23}
